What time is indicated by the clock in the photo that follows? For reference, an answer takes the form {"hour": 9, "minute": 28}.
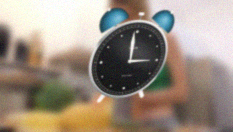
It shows {"hour": 2, "minute": 59}
